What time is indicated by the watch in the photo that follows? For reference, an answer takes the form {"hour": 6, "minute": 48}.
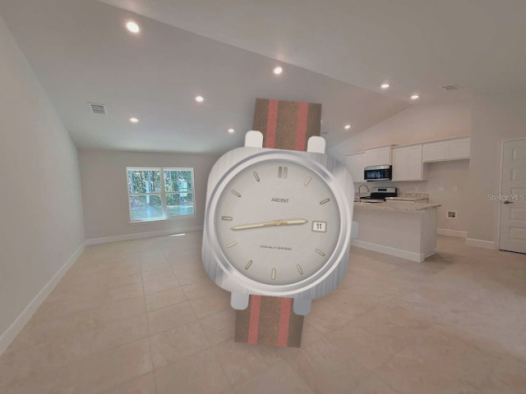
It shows {"hour": 2, "minute": 43}
